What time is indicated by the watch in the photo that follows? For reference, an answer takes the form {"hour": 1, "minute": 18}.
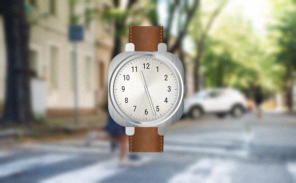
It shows {"hour": 11, "minute": 27}
